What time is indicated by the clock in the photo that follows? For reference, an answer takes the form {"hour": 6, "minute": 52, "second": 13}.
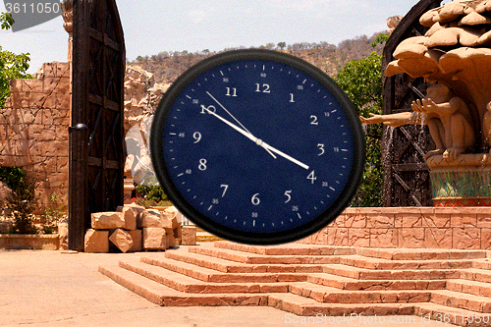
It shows {"hour": 3, "minute": 49, "second": 52}
